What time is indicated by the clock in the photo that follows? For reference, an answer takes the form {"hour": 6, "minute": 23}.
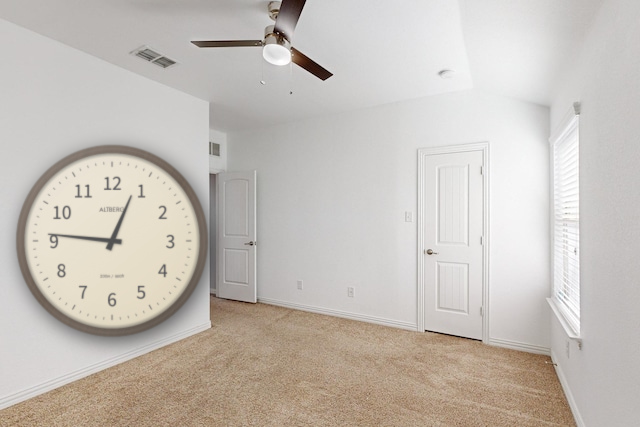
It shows {"hour": 12, "minute": 46}
